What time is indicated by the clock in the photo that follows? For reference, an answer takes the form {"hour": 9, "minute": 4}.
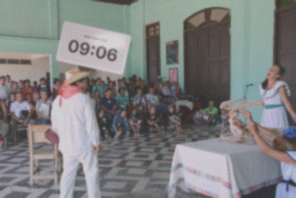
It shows {"hour": 9, "minute": 6}
